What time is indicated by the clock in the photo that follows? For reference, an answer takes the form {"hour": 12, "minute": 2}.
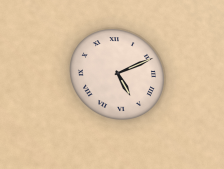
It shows {"hour": 5, "minute": 11}
